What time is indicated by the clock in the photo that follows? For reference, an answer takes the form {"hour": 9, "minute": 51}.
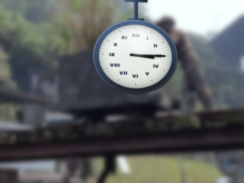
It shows {"hour": 3, "minute": 15}
